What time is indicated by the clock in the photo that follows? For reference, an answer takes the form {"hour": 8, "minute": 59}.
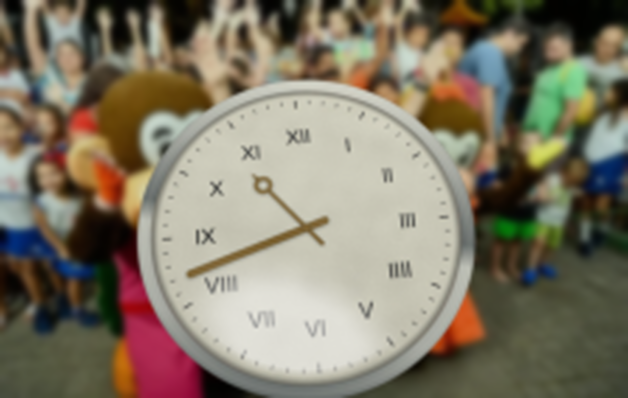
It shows {"hour": 10, "minute": 42}
